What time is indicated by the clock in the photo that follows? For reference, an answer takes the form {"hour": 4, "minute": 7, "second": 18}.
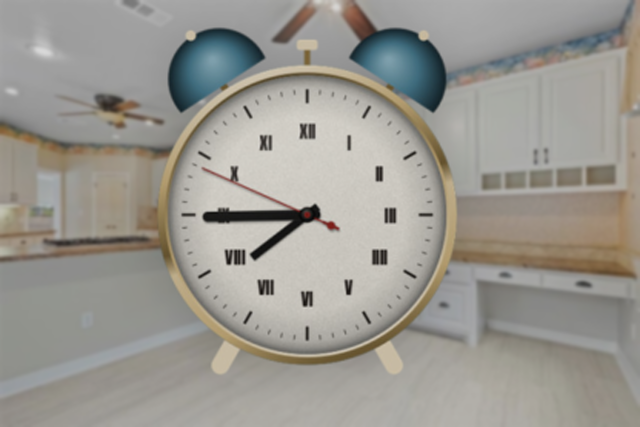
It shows {"hour": 7, "minute": 44, "second": 49}
